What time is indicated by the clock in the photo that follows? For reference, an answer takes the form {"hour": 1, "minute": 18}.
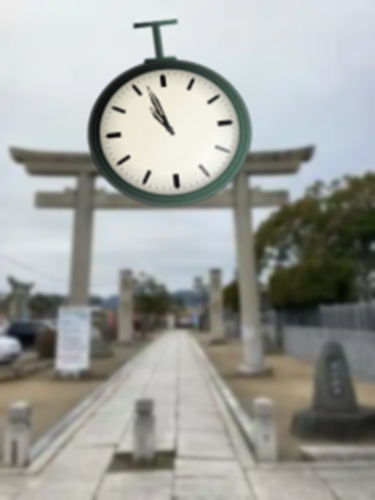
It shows {"hour": 10, "minute": 57}
